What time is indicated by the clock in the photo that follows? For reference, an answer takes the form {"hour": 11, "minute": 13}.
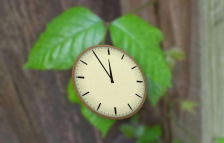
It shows {"hour": 11, "minute": 55}
